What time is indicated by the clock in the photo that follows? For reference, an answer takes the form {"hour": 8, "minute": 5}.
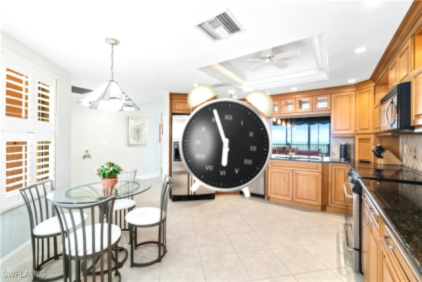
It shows {"hour": 5, "minute": 56}
